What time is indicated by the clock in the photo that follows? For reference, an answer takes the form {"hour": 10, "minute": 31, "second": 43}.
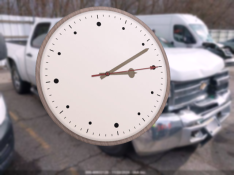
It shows {"hour": 3, "minute": 11, "second": 15}
